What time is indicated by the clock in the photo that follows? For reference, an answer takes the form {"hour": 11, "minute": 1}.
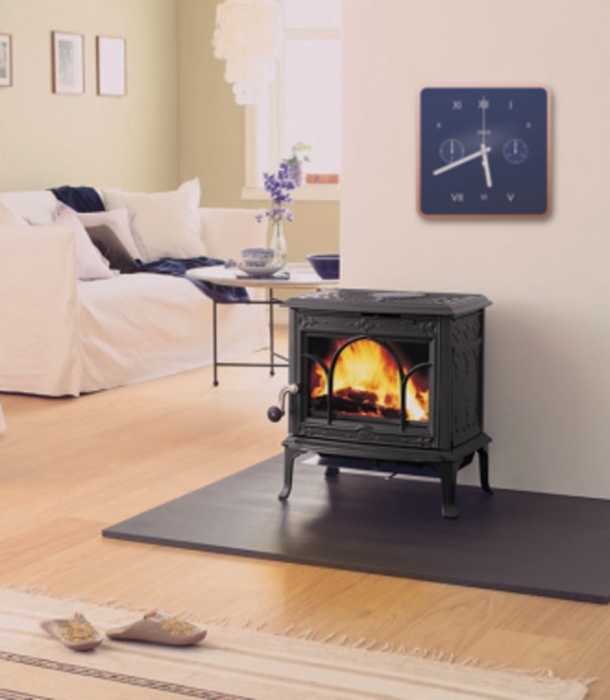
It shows {"hour": 5, "minute": 41}
